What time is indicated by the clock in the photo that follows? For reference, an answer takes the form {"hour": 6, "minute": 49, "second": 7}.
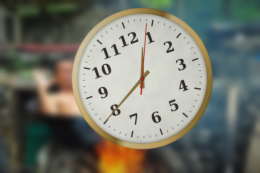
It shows {"hour": 12, "minute": 40, "second": 4}
